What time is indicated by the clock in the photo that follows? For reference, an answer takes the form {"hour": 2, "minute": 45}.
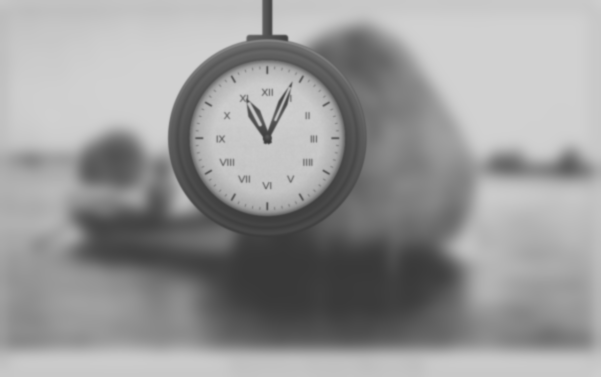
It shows {"hour": 11, "minute": 4}
